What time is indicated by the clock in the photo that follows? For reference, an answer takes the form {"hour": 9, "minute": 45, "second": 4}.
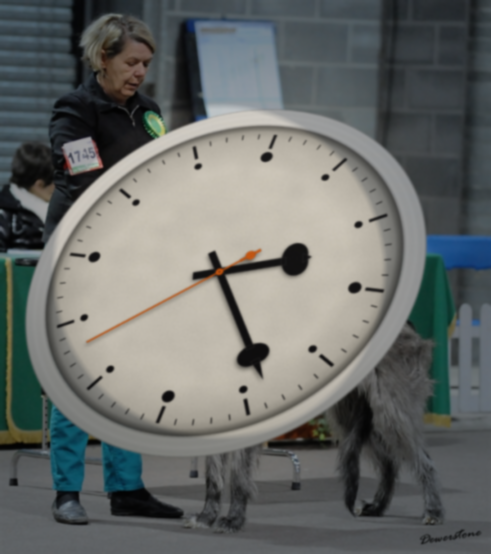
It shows {"hour": 2, "minute": 23, "second": 38}
